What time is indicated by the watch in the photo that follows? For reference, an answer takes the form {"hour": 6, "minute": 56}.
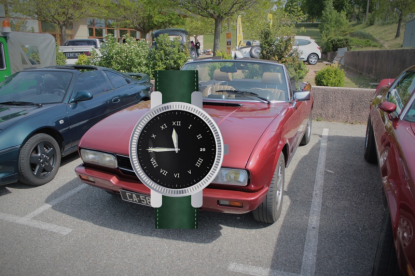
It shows {"hour": 11, "minute": 45}
